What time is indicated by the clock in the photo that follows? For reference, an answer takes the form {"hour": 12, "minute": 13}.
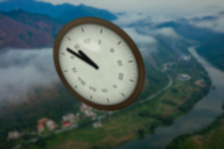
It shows {"hour": 10, "minute": 52}
